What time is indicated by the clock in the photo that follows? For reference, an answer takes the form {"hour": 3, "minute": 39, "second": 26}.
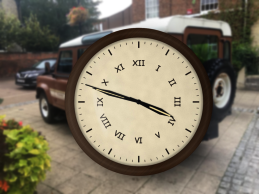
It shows {"hour": 3, "minute": 47, "second": 48}
